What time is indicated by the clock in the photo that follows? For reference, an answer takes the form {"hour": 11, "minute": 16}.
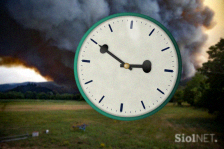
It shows {"hour": 2, "minute": 50}
